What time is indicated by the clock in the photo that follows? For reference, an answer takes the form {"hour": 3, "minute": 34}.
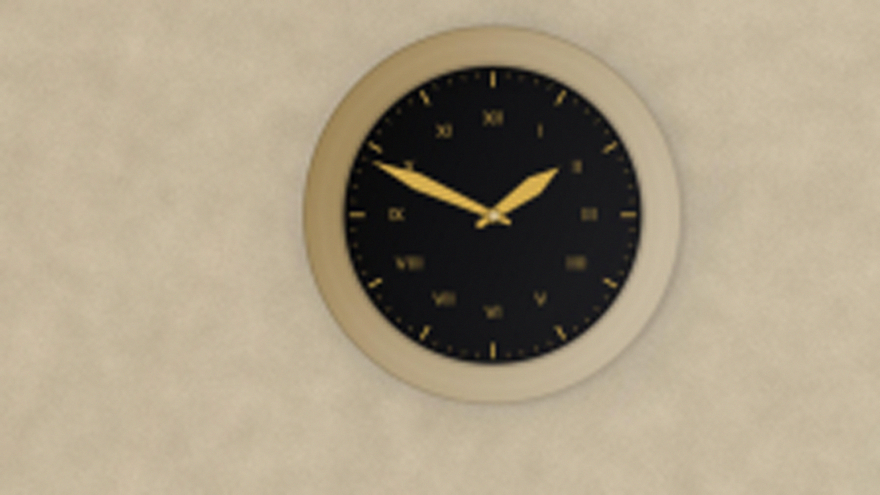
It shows {"hour": 1, "minute": 49}
